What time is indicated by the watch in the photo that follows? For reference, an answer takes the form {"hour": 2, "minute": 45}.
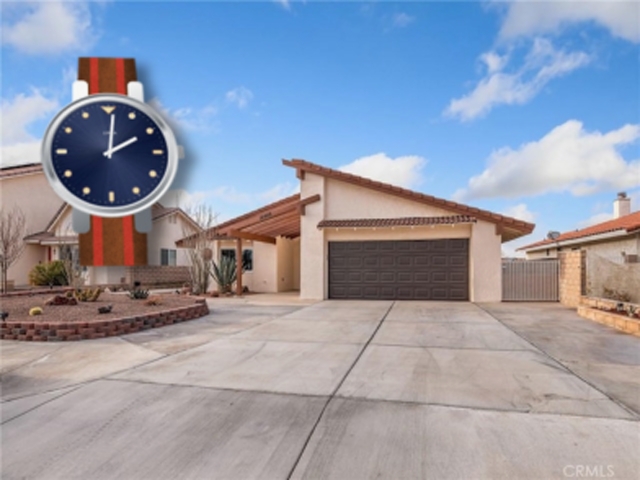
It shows {"hour": 2, "minute": 1}
